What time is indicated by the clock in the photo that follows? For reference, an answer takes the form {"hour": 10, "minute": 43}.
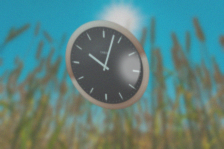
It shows {"hour": 10, "minute": 3}
